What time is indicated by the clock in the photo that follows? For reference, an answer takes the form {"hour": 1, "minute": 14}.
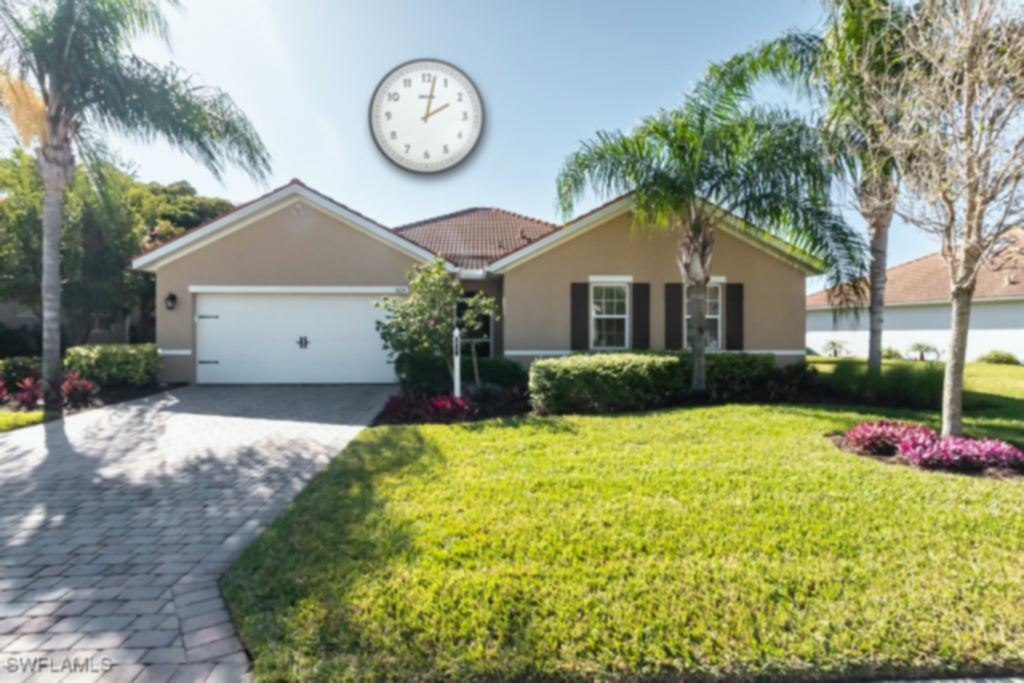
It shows {"hour": 2, "minute": 2}
